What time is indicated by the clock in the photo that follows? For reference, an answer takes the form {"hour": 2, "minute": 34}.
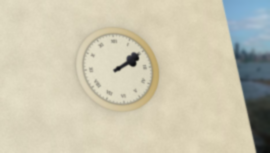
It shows {"hour": 2, "minute": 10}
